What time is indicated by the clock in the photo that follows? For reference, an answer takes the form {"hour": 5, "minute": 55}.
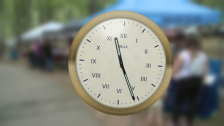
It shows {"hour": 11, "minute": 26}
